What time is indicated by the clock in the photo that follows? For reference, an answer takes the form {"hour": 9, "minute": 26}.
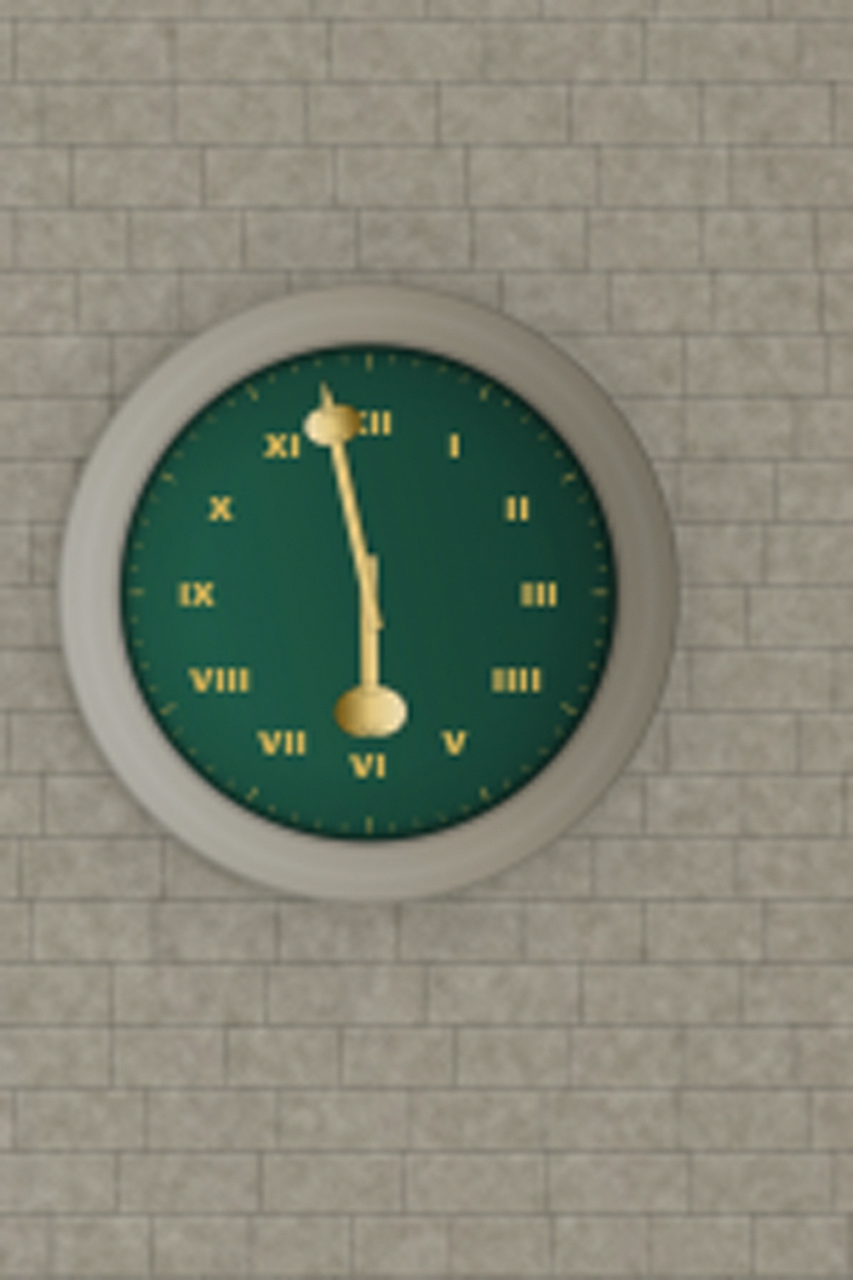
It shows {"hour": 5, "minute": 58}
